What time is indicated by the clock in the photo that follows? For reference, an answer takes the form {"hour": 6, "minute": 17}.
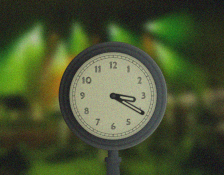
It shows {"hour": 3, "minute": 20}
